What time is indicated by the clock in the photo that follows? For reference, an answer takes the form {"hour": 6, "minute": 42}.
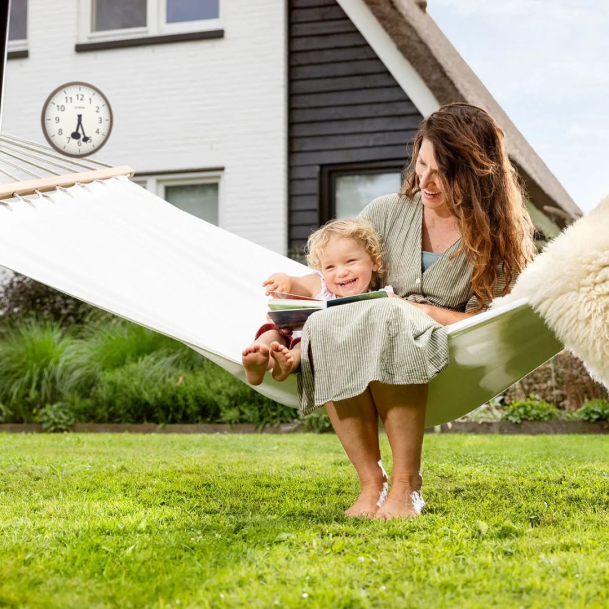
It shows {"hour": 6, "minute": 27}
